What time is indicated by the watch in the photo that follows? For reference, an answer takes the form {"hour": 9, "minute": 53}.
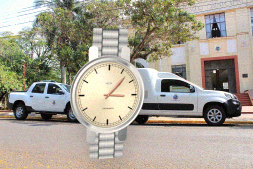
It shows {"hour": 3, "minute": 7}
